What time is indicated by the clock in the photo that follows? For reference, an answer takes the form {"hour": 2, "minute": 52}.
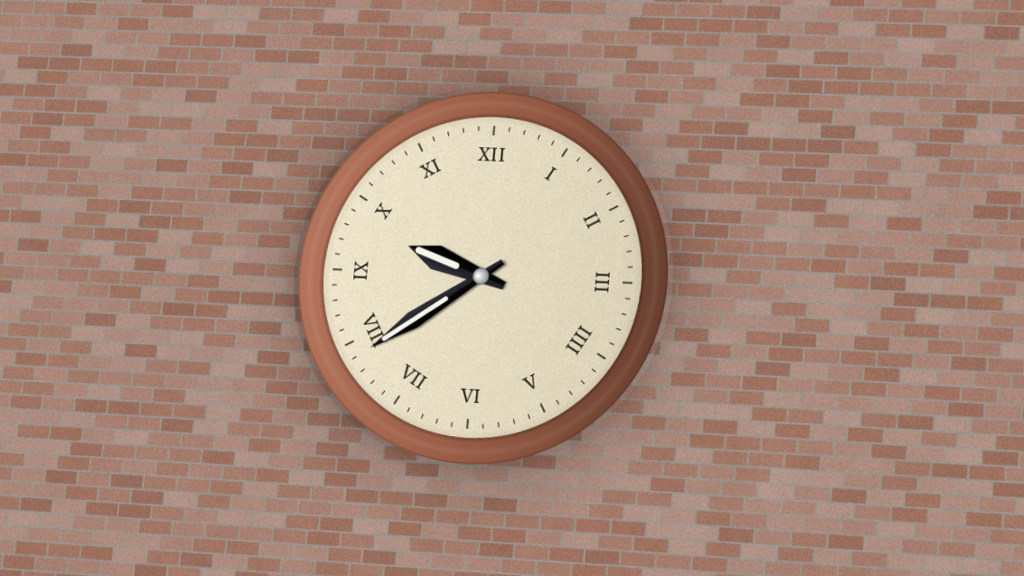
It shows {"hour": 9, "minute": 39}
